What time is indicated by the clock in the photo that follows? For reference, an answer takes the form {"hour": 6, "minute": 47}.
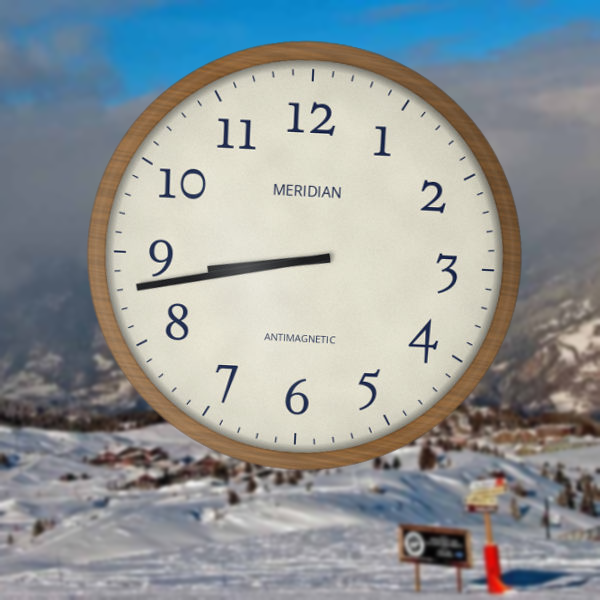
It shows {"hour": 8, "minute": 43}
